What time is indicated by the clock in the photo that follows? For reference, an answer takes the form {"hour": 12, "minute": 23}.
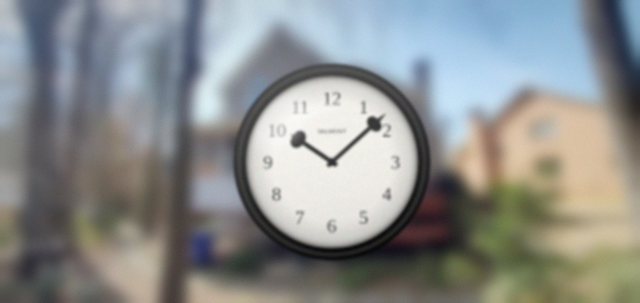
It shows {"hour": 10, "minute": 8}
